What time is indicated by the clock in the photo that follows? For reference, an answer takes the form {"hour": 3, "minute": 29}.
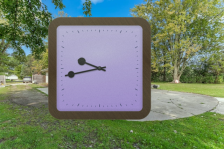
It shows {"hour": 9, "minute": 43}
